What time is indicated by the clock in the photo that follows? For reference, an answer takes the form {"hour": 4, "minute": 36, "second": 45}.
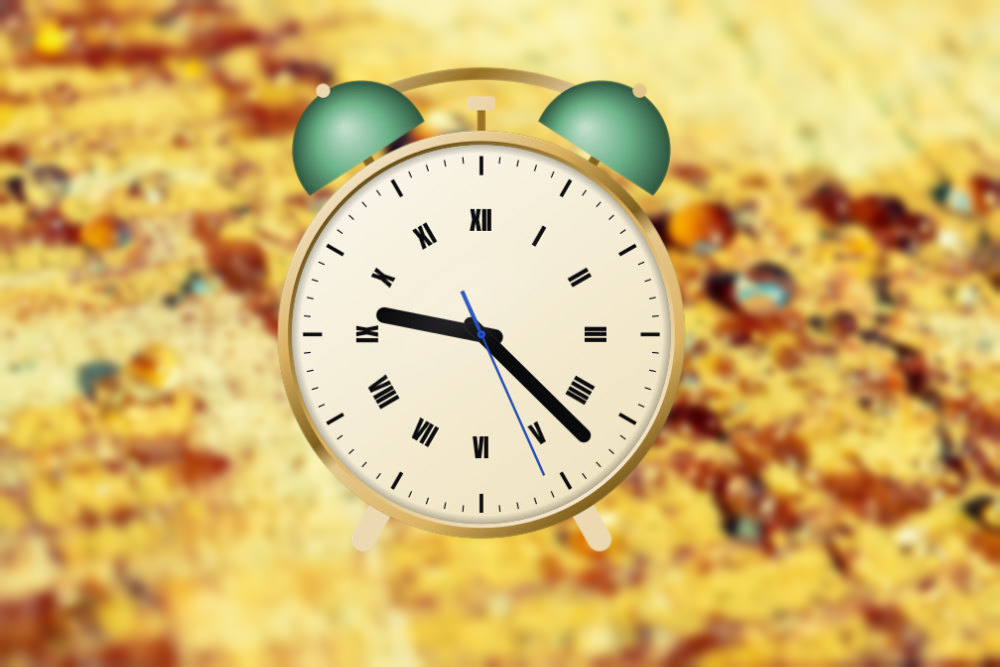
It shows {"hour": 9, "minute": 22, "second": 26}
